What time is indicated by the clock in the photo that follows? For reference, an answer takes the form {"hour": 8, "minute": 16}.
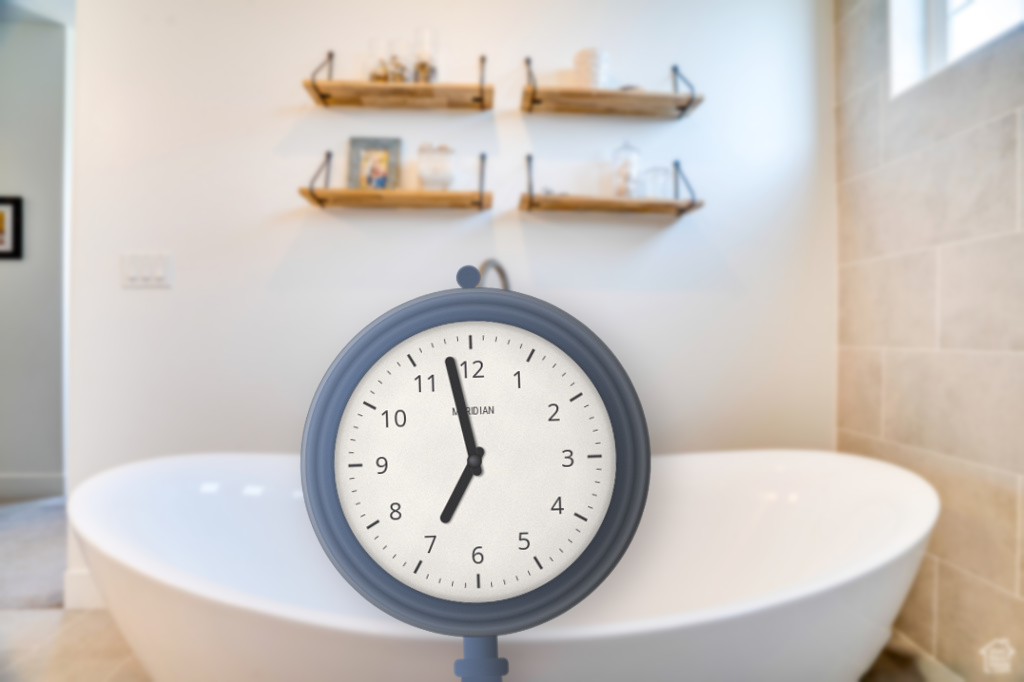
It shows {"hour": 6, "minute": 58}
